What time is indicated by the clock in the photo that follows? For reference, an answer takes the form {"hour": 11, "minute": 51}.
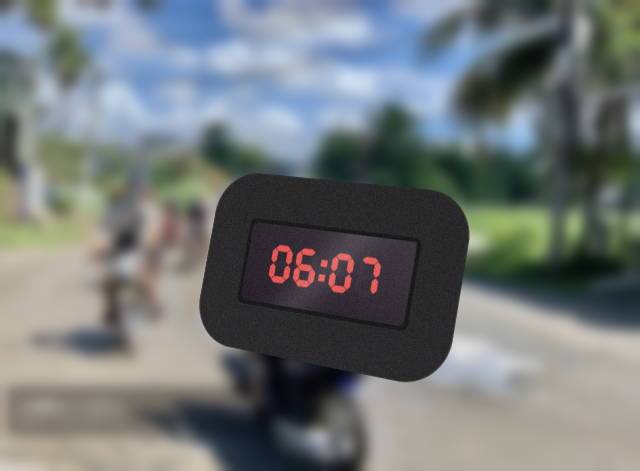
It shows {"hour": 6, "minute": 7}
